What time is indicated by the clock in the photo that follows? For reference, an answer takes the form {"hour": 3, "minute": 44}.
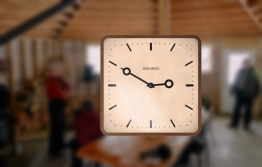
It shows {"hour": 2, "minute": 50}
